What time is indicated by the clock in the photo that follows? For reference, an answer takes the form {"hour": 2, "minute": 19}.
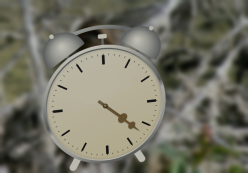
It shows {"hour": 4, "minute": 22}
